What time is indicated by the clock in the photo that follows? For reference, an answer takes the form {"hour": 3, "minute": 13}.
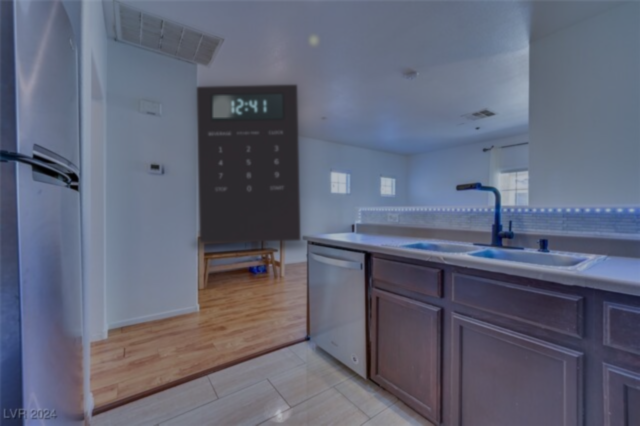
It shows {"hour": 12, "minute": 41}
